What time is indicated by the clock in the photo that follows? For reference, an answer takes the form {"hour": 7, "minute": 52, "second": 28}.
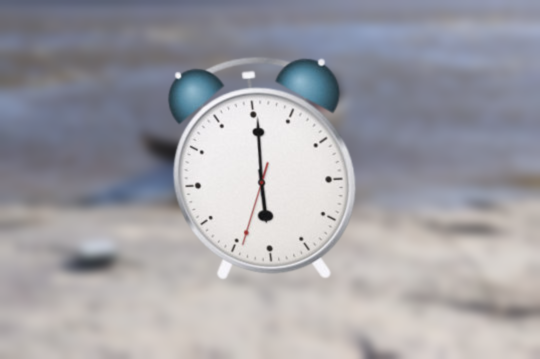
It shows {"hour": 6, "minute": 0, "second": 34}
